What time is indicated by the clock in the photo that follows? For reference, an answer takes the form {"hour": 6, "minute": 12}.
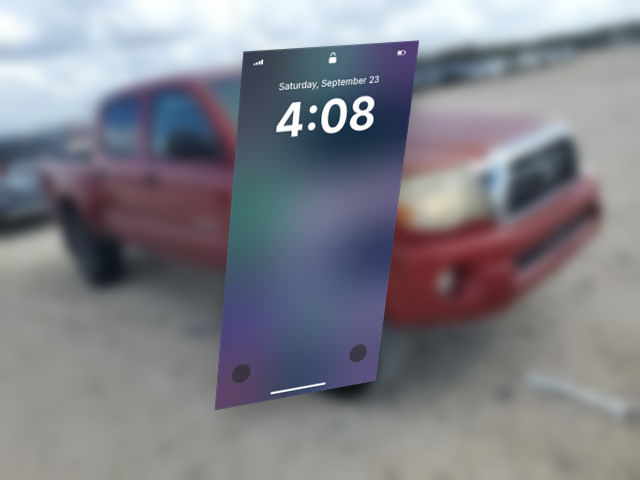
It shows {"hour": 4, "minute": 8}
